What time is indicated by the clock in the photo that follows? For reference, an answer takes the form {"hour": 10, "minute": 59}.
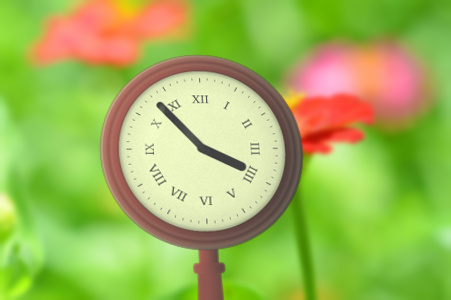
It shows {"hour": 3, "minute": 53}
